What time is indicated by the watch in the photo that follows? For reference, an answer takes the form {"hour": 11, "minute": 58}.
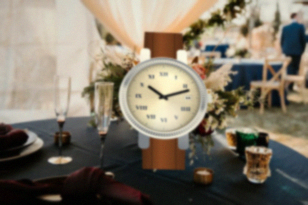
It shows {"hour": 10, "minute": 12}
